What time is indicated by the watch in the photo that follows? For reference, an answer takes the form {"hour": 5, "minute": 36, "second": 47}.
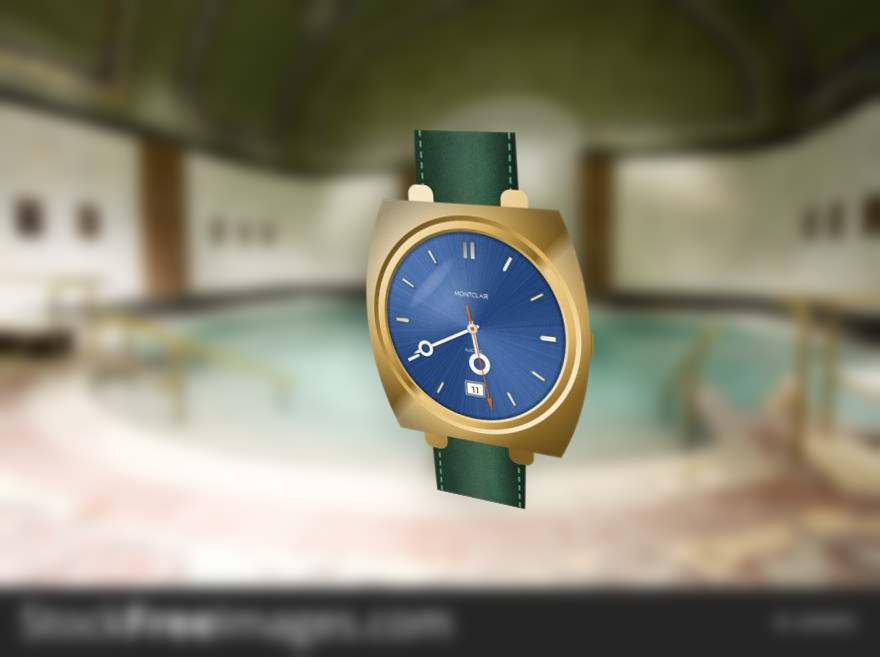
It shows {"hour": 5, "minute": 40, "second": 28}
